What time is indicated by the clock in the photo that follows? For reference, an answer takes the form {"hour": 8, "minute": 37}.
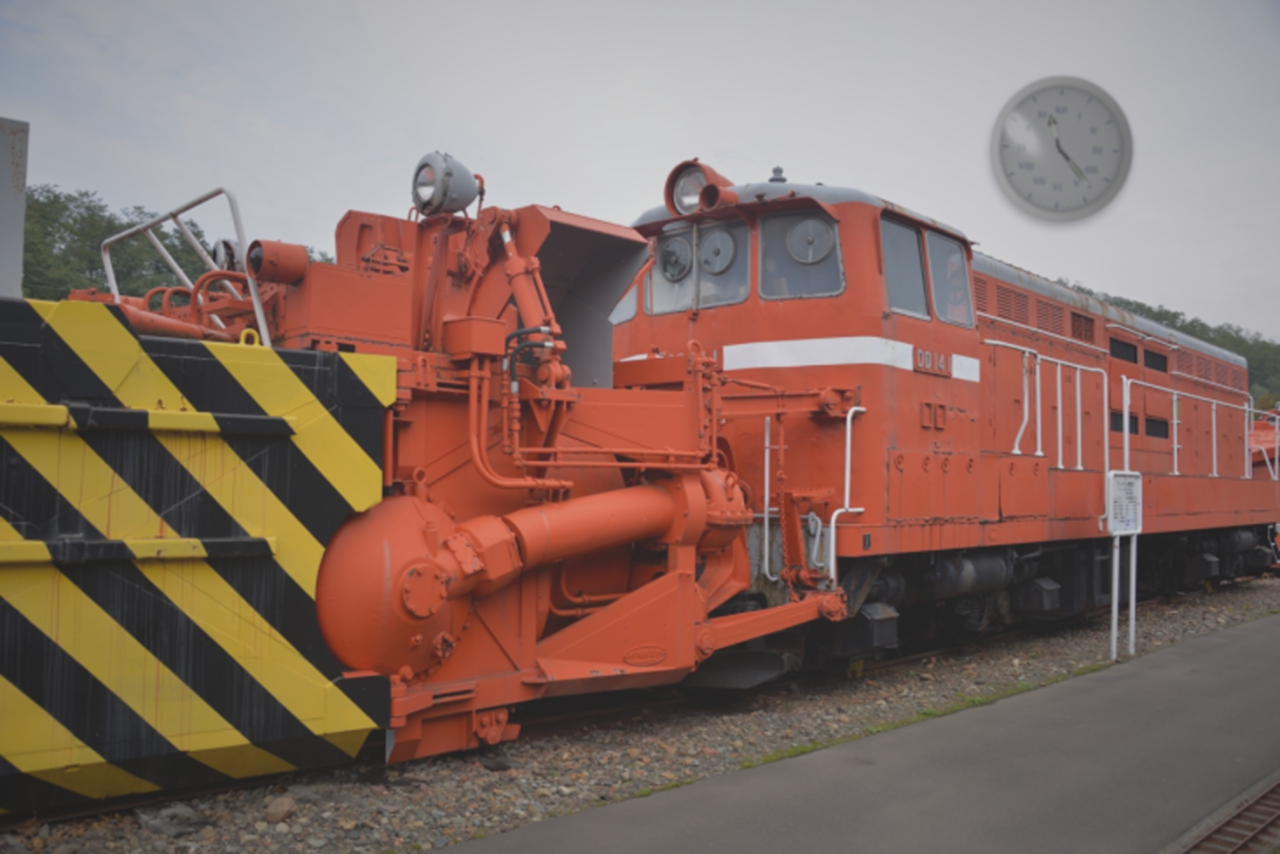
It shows {"hour": 11, "minute": 23}
